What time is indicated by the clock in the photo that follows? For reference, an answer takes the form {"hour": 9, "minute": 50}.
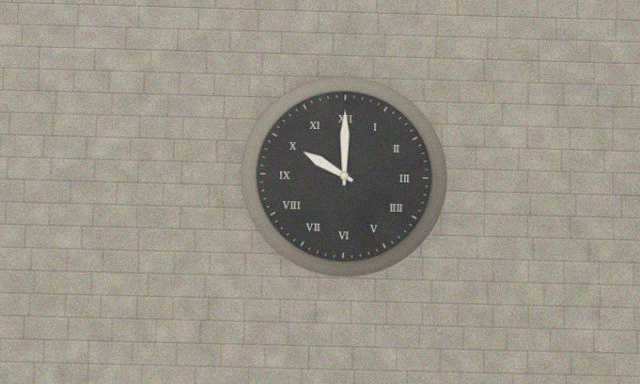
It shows {"hour": 10, "minute": 0}
